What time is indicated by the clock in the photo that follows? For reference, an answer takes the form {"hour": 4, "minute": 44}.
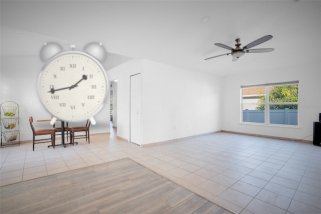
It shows {"hour": 1, "minute": 43}
